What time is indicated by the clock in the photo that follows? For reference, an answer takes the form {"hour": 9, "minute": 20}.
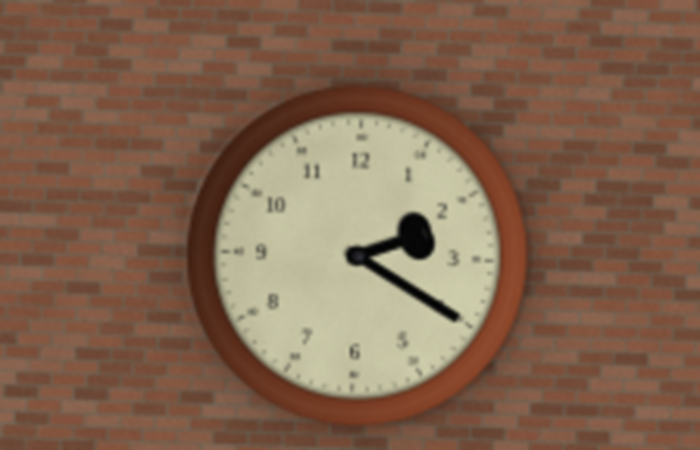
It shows {"hour": 2, "minute": 20}
